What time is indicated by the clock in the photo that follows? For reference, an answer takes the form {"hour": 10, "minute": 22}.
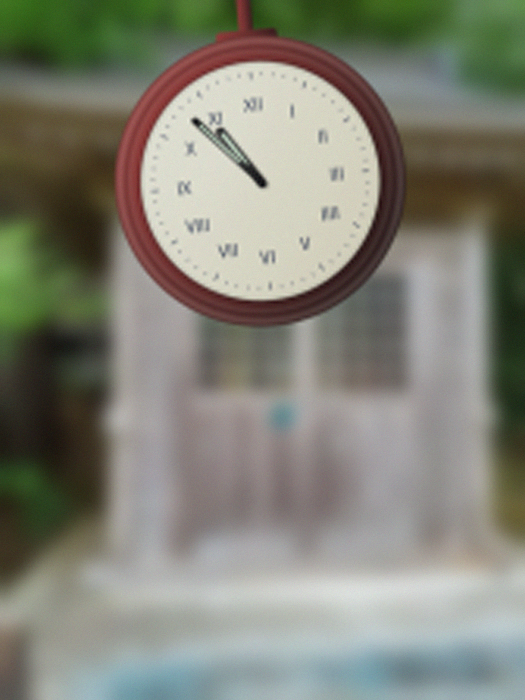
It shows {"hour": 10, "minute": 53}
